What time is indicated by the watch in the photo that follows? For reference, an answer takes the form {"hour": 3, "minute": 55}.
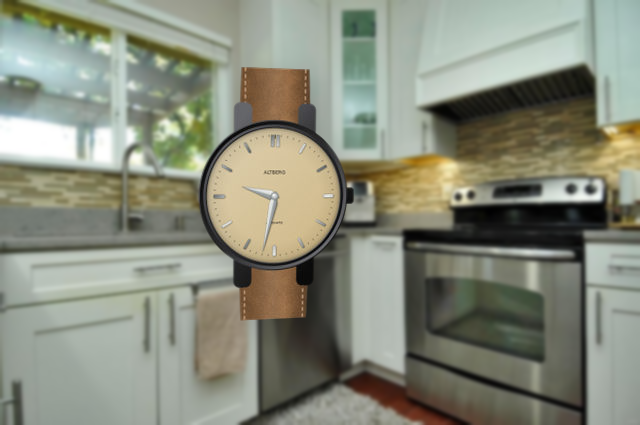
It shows {"hour": 9, "minute": 32}
